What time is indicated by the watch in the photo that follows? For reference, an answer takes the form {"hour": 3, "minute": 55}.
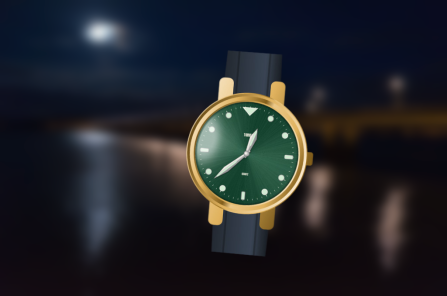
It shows {"hour": 12, "minute": 38}
